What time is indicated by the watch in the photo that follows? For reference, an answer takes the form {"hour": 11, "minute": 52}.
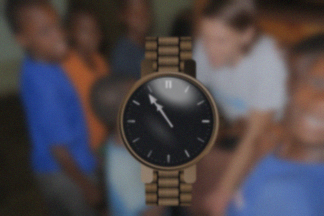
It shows {"hour": 10, "minute": 54}
